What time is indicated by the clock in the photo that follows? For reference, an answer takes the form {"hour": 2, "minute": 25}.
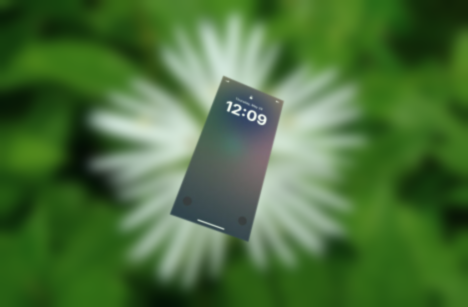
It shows {"hour": 12, "minute": 9}
